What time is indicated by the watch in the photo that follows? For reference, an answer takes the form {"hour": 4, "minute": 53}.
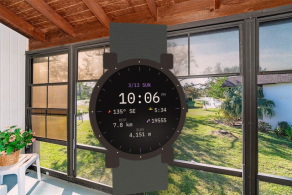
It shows {"hour": 10, "minute": 6}
